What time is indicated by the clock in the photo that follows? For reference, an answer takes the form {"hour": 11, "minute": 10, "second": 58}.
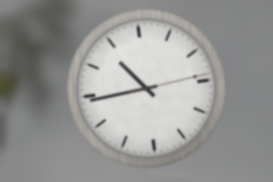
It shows {"hour": 10, "minute": 44, "second": 14}
